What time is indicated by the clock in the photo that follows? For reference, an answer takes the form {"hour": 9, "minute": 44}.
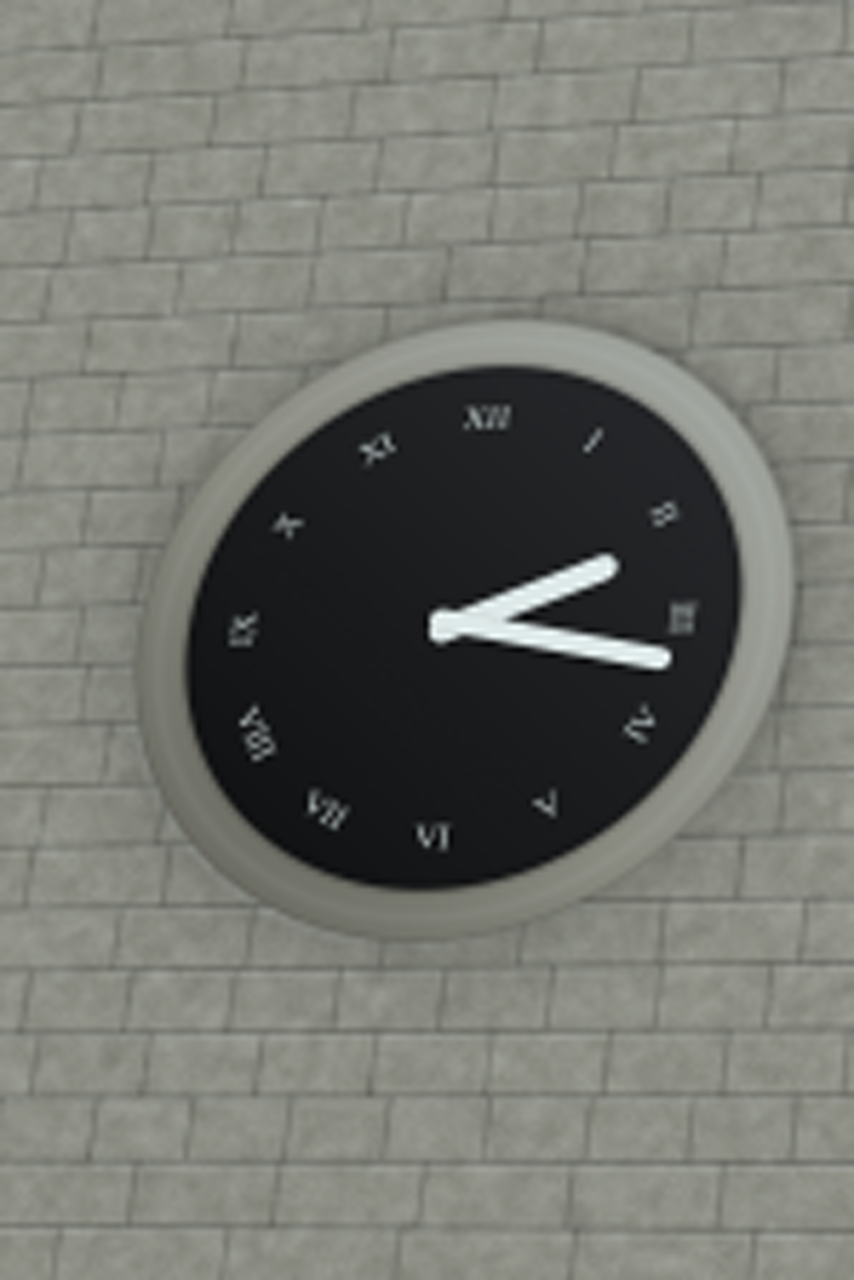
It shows {"hour": 2, "minute": 17}
